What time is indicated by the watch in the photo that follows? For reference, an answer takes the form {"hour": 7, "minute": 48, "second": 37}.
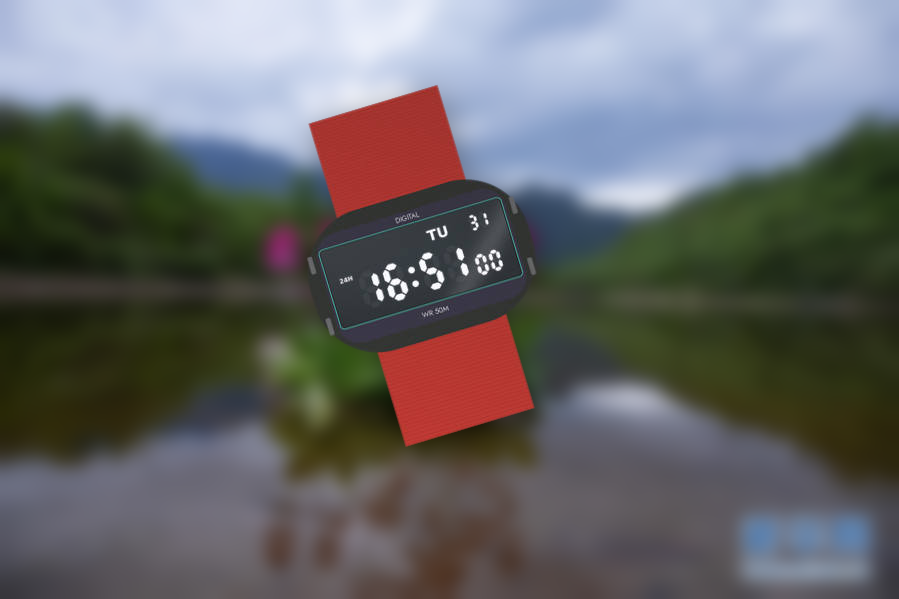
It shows {"hour": 16, "minute": 51, "second": 0}
